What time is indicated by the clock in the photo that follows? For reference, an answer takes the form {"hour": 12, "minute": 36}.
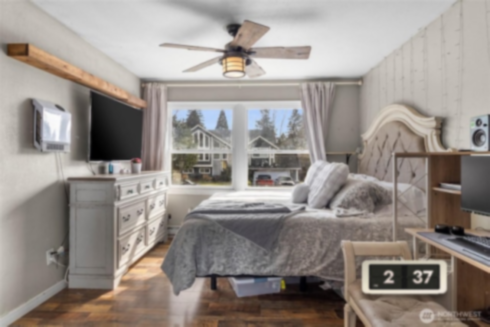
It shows {"hour": 2, "minute": 37}
